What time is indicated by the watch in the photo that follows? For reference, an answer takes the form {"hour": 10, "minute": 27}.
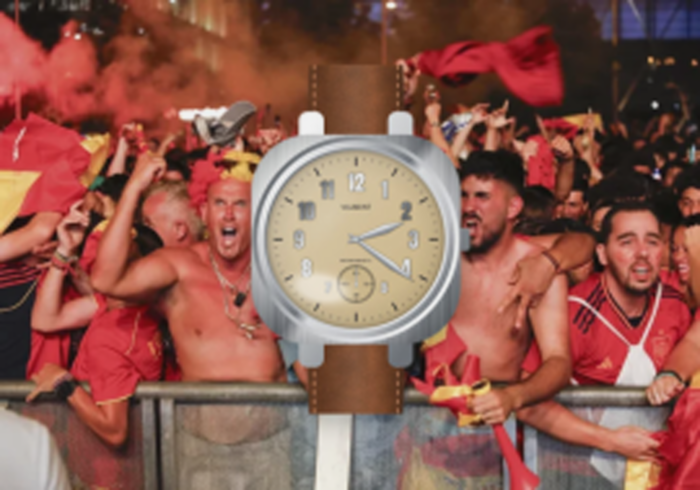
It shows {"hour": 2, "minute": 21}
